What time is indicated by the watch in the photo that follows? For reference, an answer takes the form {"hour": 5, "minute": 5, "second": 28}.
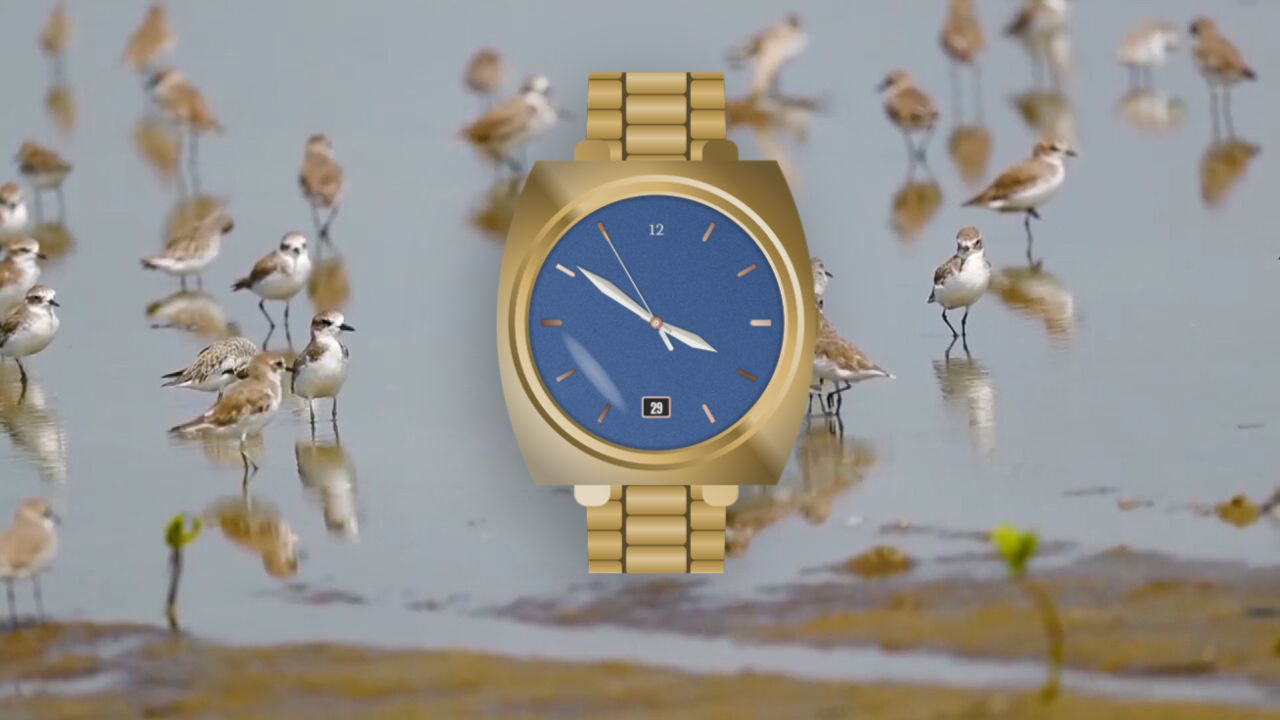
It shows {"hour": 3, "minute": 50, "second": 55}
